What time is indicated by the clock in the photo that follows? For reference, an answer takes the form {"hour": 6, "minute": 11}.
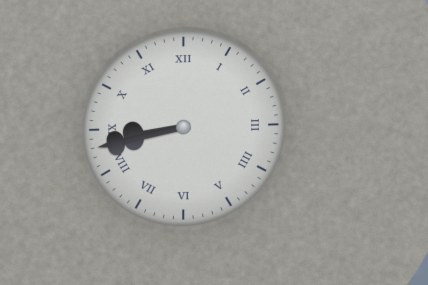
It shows {"hour": 8, "minute": 43}
